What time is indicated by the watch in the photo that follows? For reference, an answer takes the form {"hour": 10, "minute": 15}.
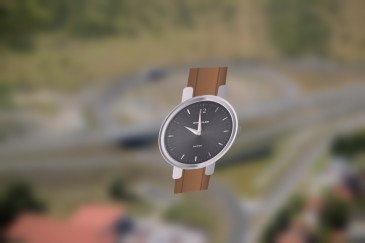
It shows {"hour": 9, "minute": 59}
